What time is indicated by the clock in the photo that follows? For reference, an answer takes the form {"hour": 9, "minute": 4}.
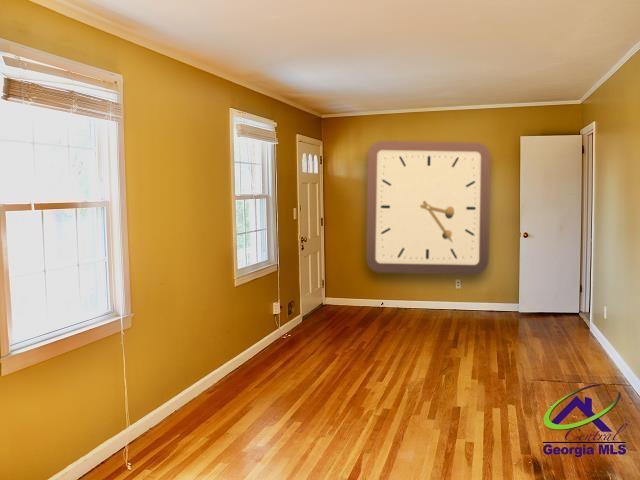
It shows {"hour": 3, "minute": 24}
